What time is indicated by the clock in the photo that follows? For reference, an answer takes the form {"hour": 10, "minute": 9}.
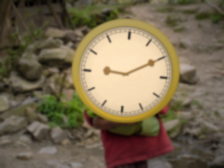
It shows {"hour": 9, "minute": 10}
